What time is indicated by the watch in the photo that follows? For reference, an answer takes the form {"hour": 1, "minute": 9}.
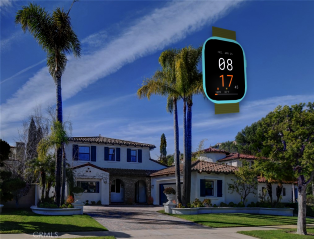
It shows {"hour": 8, "minute": 17}
